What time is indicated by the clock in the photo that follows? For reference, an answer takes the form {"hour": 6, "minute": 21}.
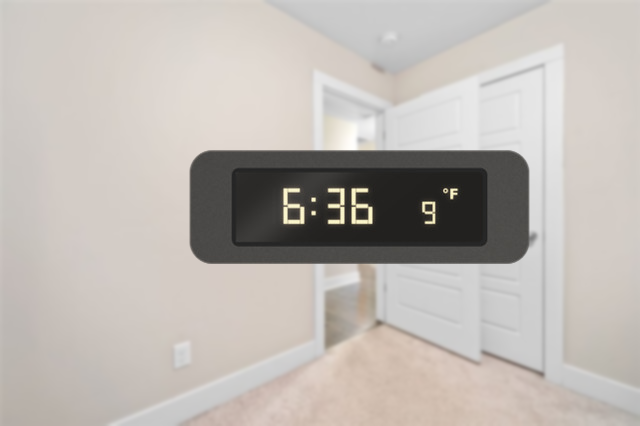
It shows {"hour": 6, "minute": 36}
